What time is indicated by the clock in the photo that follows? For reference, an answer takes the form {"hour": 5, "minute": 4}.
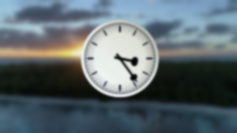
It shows {"hour": 3, "minute": 24}
